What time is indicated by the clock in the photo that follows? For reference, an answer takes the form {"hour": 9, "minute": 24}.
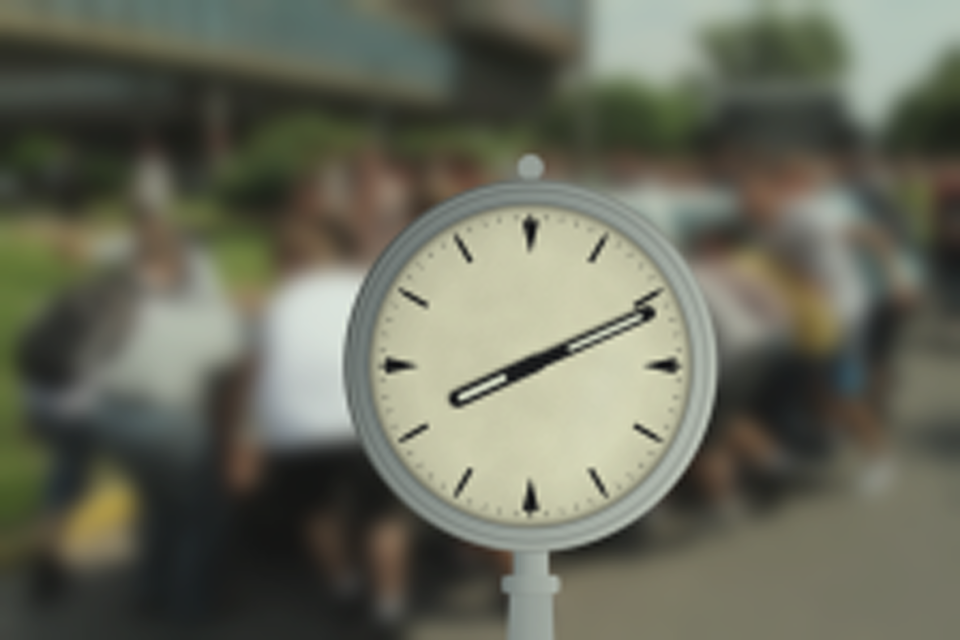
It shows {"hour": 8, "minute": 11}
